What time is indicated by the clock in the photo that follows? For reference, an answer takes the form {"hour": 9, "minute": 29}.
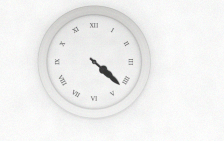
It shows {"hour": 4, "minute": 22}
